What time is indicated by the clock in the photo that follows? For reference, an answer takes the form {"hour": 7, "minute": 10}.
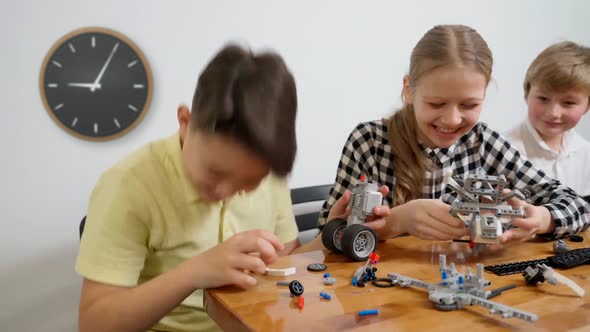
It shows {"hour": 9, "minute": 5}
